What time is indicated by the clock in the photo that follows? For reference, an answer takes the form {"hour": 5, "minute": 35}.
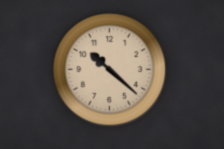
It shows {"hour": 10, "minute": 22}
